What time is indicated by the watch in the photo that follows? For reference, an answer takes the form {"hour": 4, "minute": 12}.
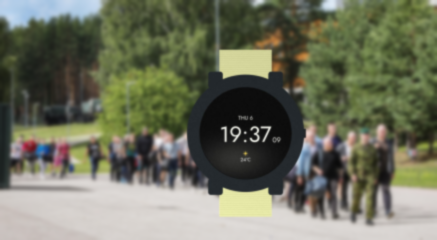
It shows {"hour": 19, "minute": 37}
